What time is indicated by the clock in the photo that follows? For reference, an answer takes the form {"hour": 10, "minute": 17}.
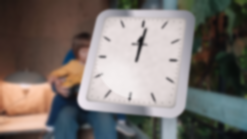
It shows {"hour": 12, "minute": 1}
